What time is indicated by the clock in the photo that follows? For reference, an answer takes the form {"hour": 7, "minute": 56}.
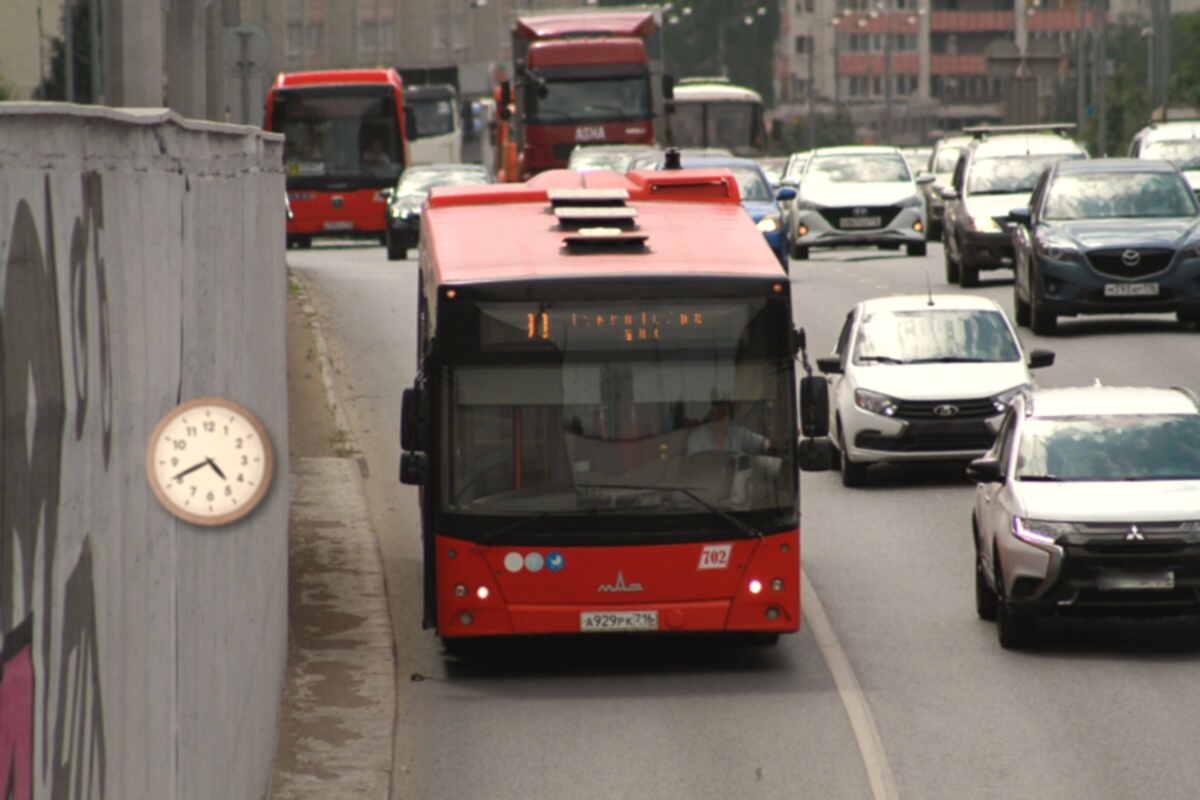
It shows {"hour": 4, "minute": 41}
